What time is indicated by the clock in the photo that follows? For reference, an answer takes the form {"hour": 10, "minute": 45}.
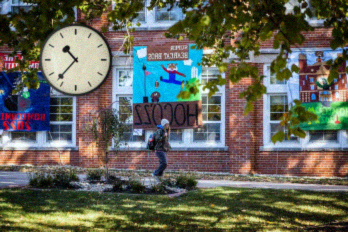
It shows {"hour": 10, "minute": 37}
